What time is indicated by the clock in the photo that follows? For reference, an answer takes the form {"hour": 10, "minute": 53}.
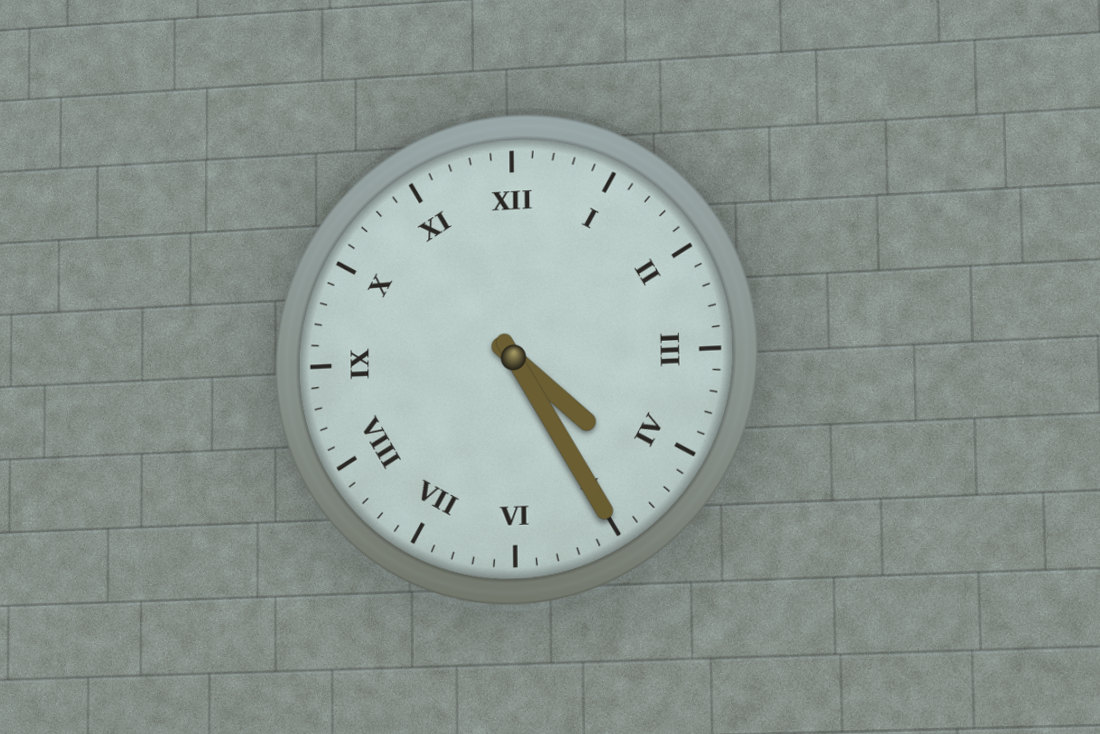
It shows {"hour": 4, "minute": 25}
